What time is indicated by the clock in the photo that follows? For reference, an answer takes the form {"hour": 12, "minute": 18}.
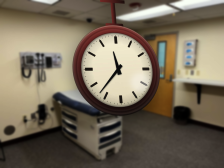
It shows {"hour": 11, "minute": 37}
